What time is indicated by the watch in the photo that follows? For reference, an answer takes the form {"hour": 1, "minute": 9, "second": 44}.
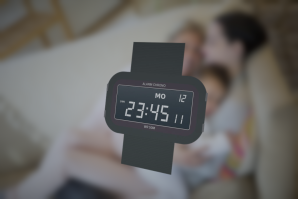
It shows {"hour": 23, "minute": 45, "second": 11}
